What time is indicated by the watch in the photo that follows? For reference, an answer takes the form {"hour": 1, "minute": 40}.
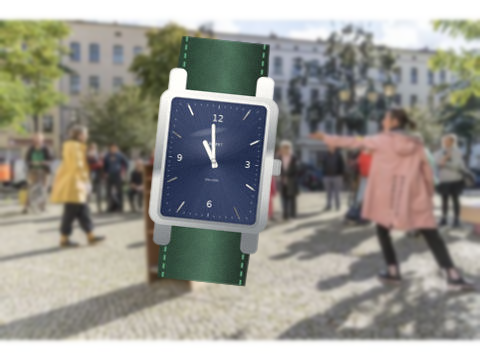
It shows {"hour": 10, "minute": 59}
